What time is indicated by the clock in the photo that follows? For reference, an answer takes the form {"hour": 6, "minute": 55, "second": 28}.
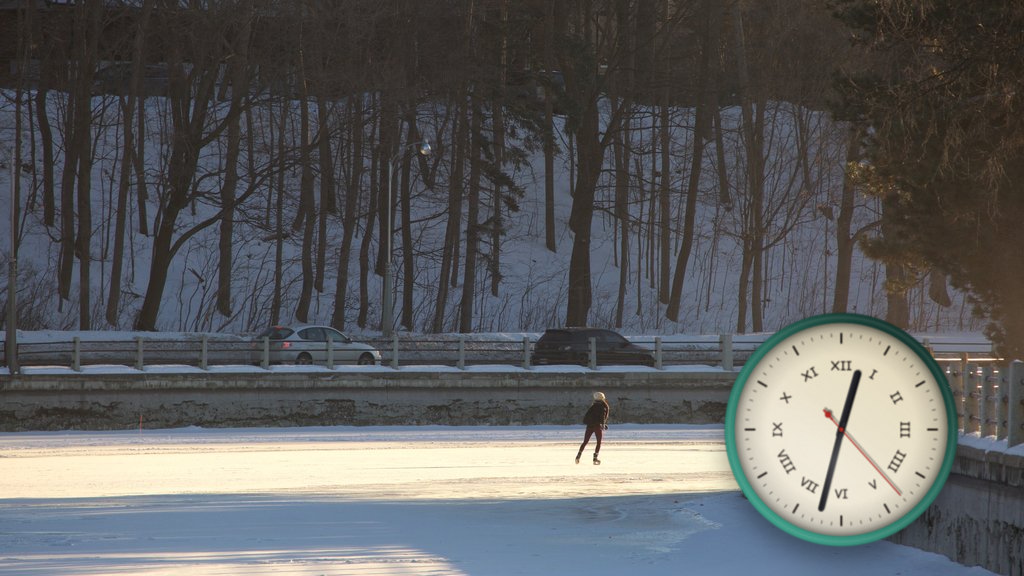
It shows {"hour": 12, "minute": 32, "second": 23}
